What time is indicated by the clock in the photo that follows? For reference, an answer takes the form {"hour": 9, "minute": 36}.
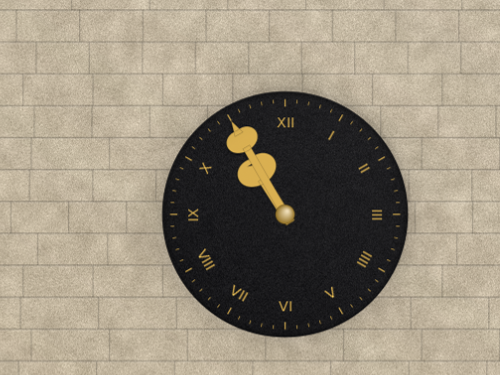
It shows {"hour": 10, "minute": 55}
